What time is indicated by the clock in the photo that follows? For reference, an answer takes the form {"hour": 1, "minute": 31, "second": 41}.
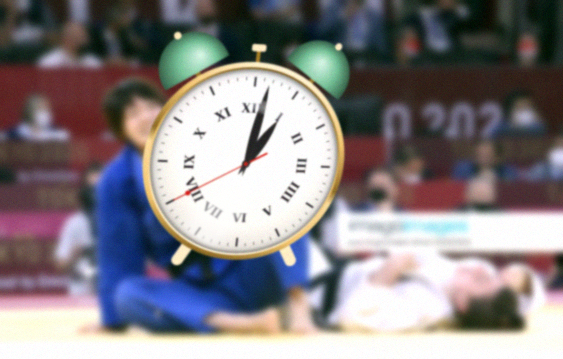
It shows {"hour": 1, "minute": 1, "second": 40}
